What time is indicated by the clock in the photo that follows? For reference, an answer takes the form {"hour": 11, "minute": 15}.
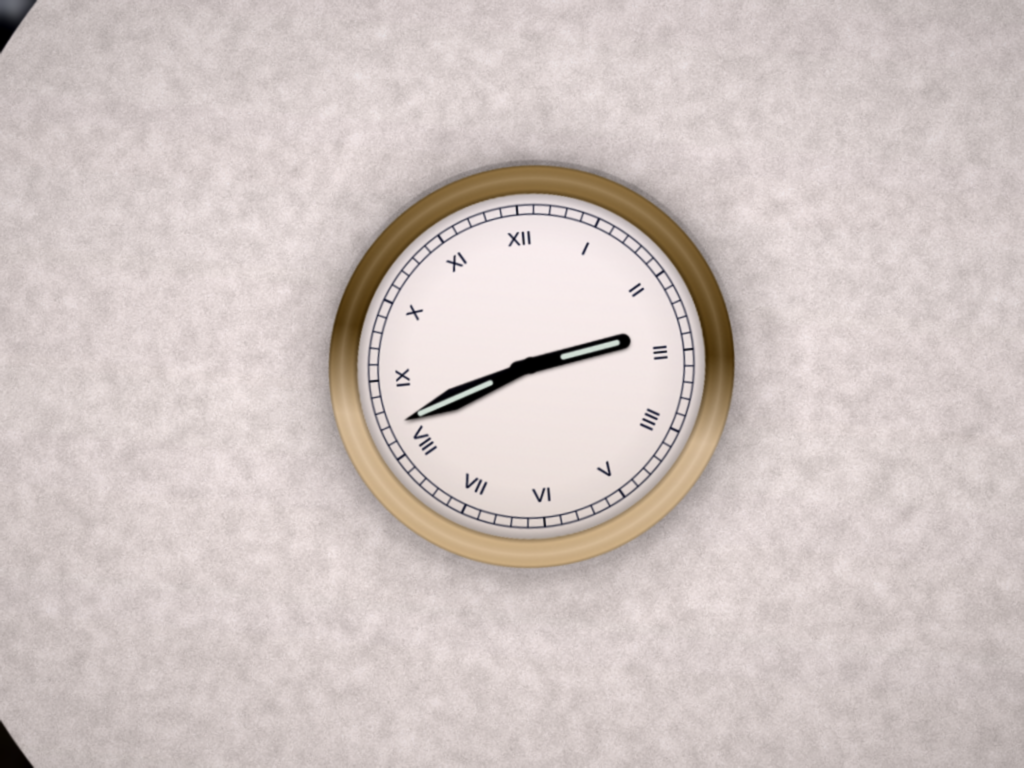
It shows {"hour": 2, "minute": 42}
